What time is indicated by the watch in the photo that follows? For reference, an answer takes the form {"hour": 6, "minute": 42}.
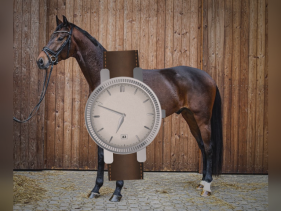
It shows {"hour": 6, "minute": 49}
